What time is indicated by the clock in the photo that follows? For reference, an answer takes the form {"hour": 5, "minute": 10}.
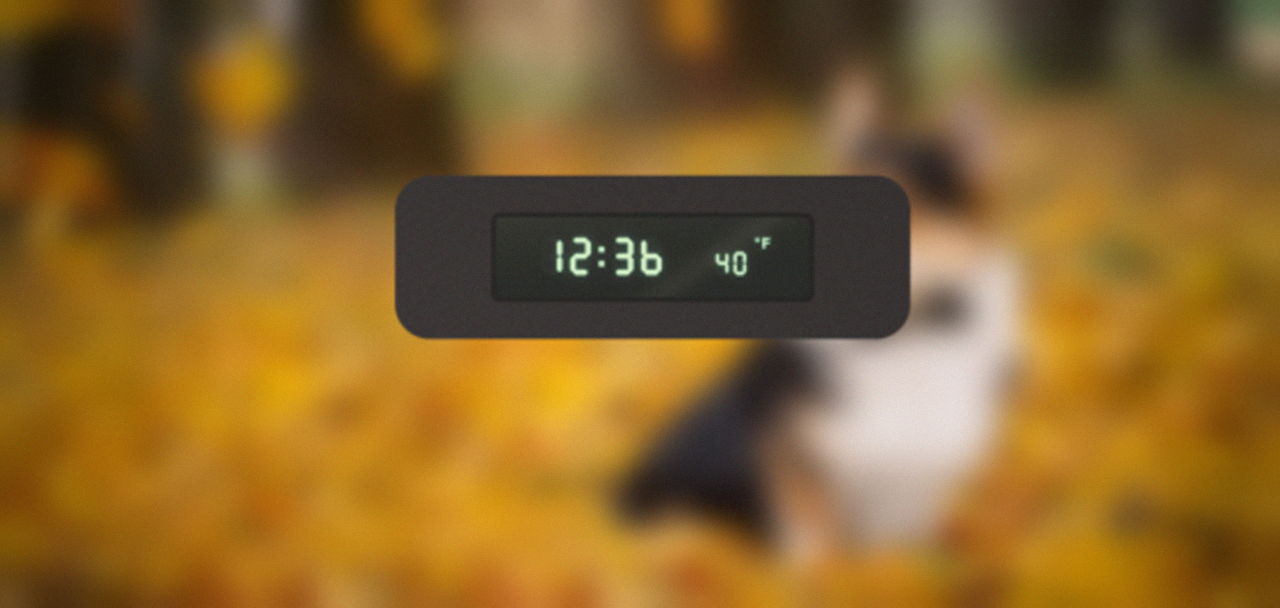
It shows {"hour": 12, "minute": 36}
